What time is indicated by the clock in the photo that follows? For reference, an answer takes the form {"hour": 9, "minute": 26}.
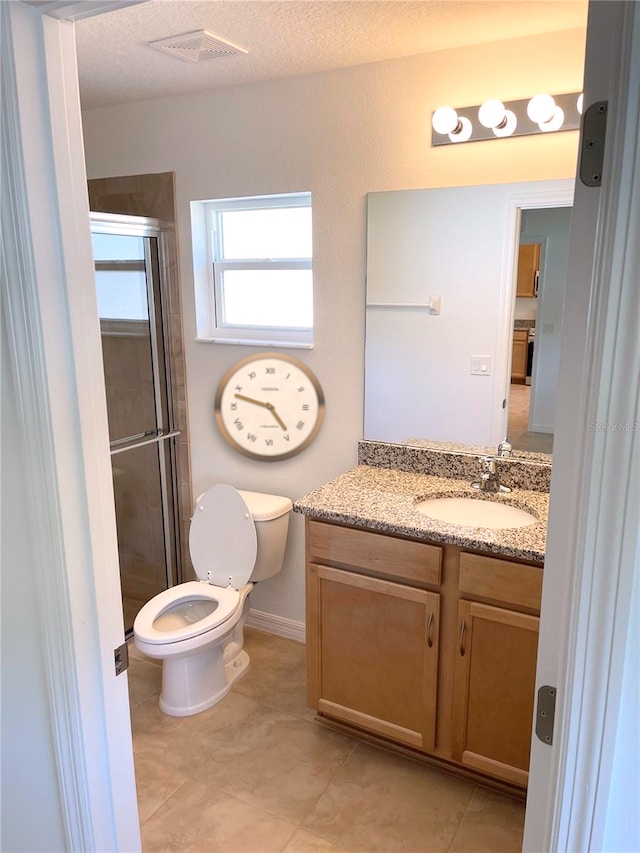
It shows {"hour": 4, "minute": 48}
